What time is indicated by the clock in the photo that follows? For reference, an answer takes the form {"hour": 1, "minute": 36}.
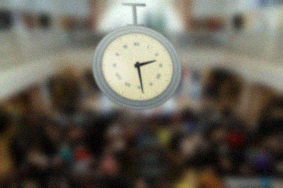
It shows {"hour": 2, "minute": 29}
